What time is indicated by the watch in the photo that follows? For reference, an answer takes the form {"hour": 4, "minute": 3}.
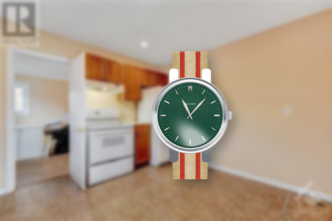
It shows {"hour": 11, "minute": 7}
